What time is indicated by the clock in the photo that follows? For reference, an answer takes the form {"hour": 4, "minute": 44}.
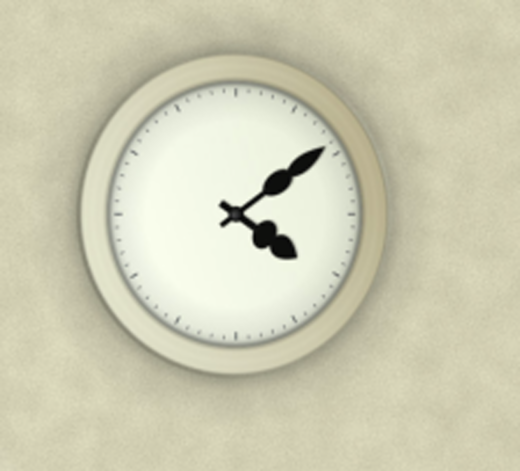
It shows {"hour": 4, "minute": 9}
